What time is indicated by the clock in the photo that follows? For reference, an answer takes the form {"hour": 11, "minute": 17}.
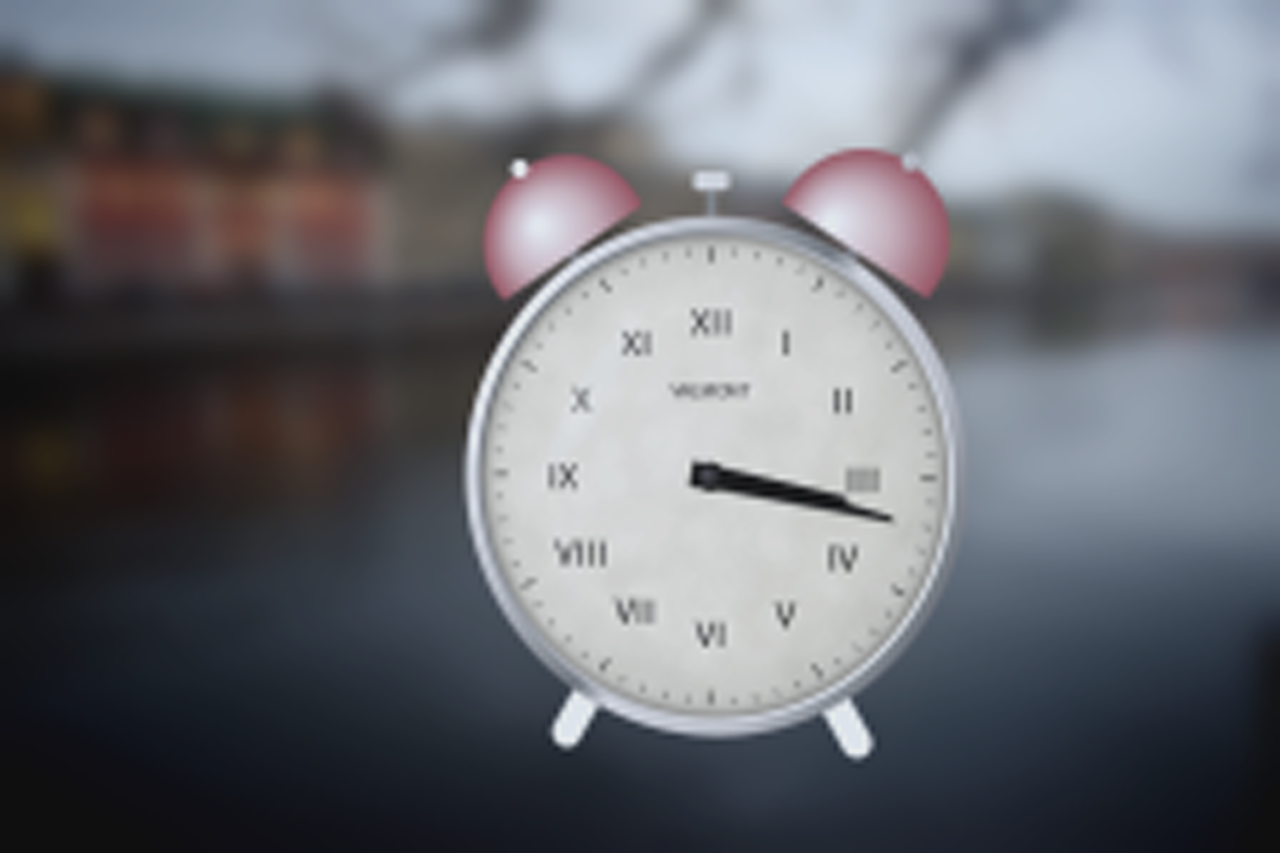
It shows {"hour": 3, "minute": 17}
